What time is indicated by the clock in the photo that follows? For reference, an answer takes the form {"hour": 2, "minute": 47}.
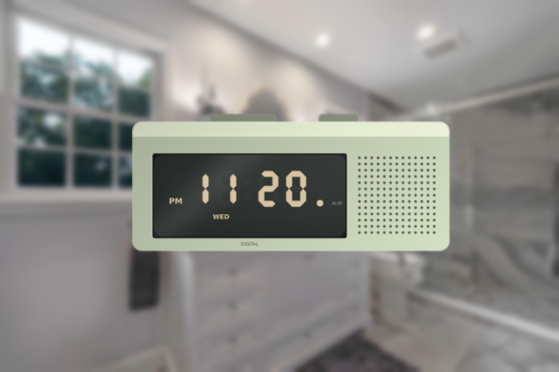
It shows {"hour": 11, "minute": 20}
